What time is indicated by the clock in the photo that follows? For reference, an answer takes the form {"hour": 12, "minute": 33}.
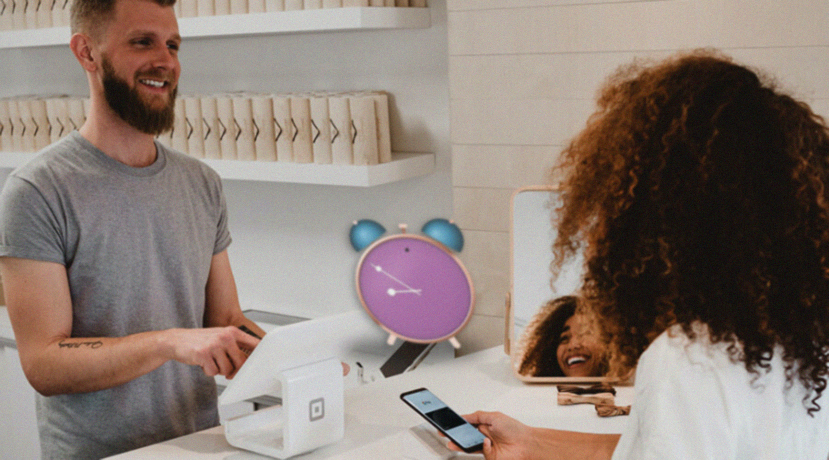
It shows {"hour": 8, "minute": 51}
